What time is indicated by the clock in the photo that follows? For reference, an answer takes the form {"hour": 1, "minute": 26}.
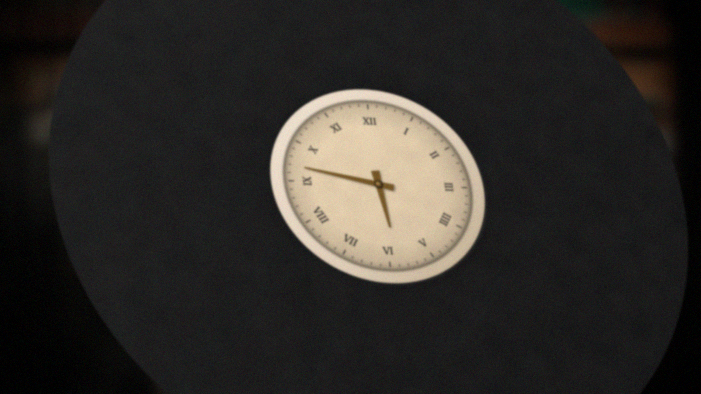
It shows {"hour": 5, "minute": 47}
